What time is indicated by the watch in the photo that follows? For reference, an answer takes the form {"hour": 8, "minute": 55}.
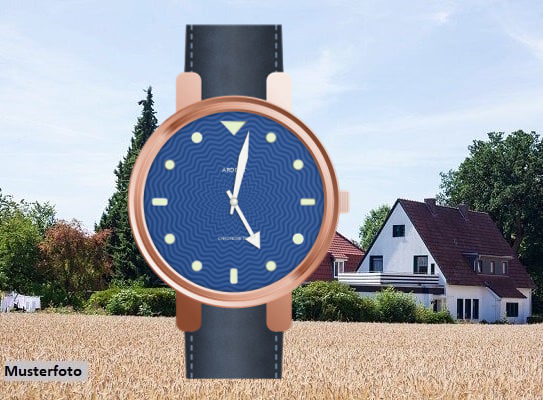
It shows {"hour": 5, "minute": 2}
